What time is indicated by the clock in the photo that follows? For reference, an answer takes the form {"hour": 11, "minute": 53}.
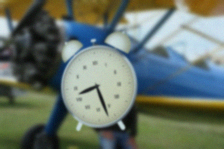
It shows {"hour": 8, "minute": 27}
